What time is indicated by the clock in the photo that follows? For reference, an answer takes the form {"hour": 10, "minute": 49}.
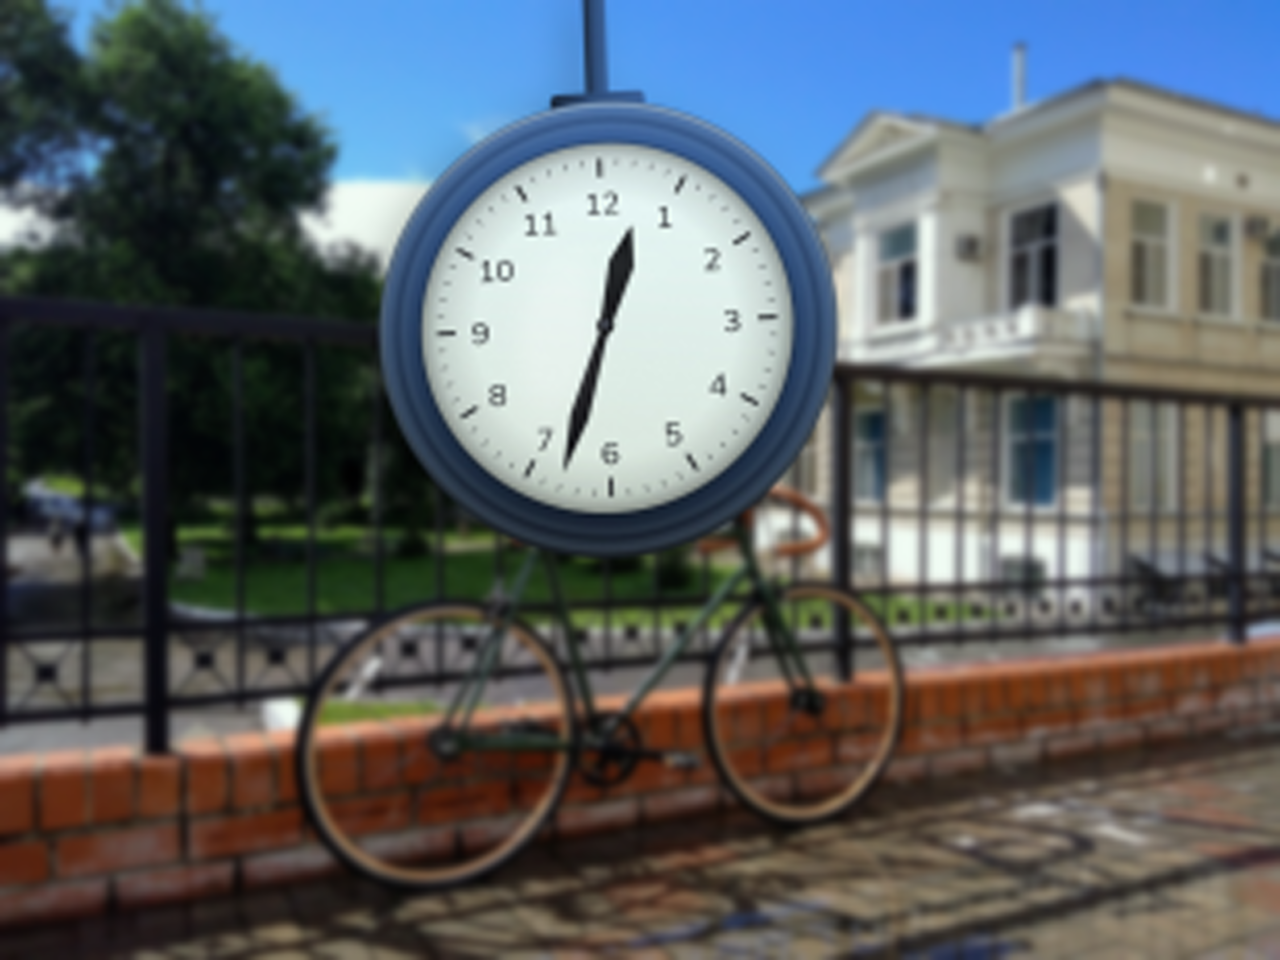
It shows {"hour": 12, "minute": 33}
